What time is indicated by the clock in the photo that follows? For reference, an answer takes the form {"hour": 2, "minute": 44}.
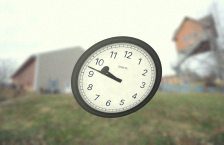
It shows {"hour": 9, "minute": 47}
